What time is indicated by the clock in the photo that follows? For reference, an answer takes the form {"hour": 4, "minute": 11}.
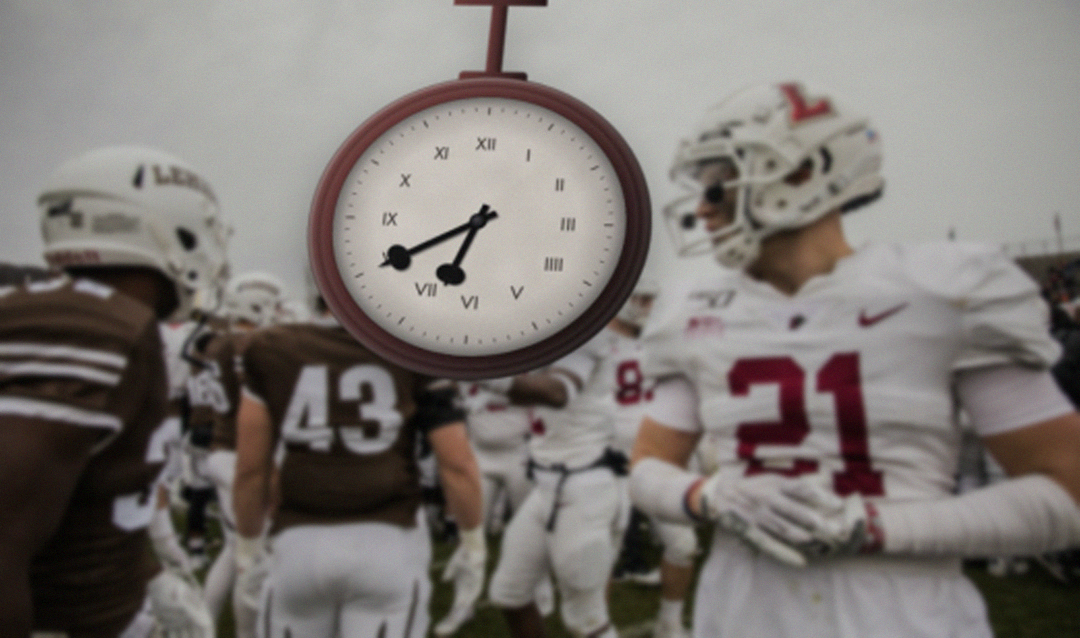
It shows {"hour": 6, "minute": 40}
